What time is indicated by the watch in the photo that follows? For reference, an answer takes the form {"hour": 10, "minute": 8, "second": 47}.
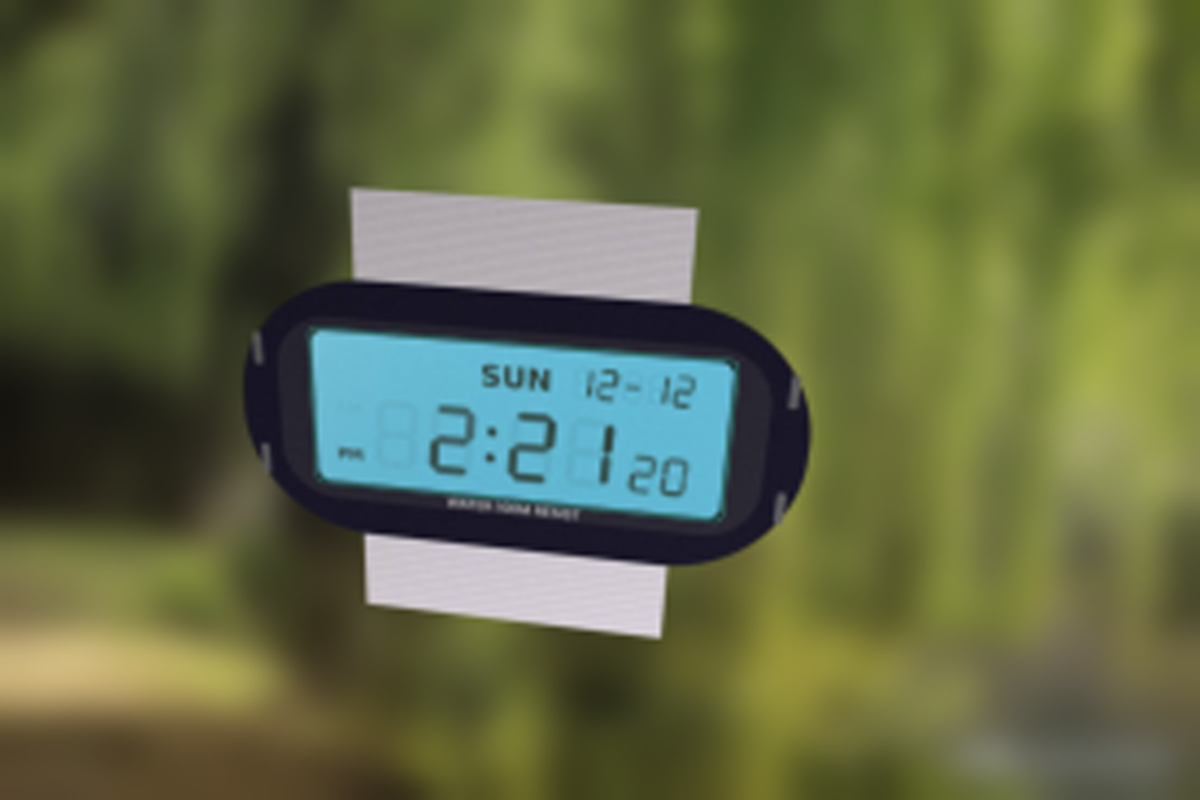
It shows {"hour": 2, "minute": 21, "second": 20}
